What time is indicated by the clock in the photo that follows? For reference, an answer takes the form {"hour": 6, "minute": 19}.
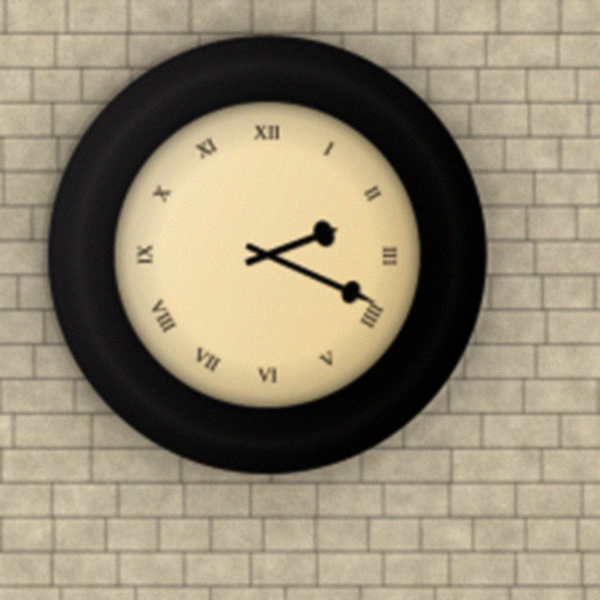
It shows {"hour": 2, "minute": 19}
